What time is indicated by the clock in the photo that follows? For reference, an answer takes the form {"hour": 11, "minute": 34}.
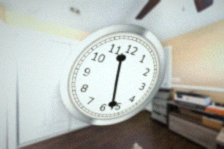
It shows {"hour": 11, "minute": 27}
